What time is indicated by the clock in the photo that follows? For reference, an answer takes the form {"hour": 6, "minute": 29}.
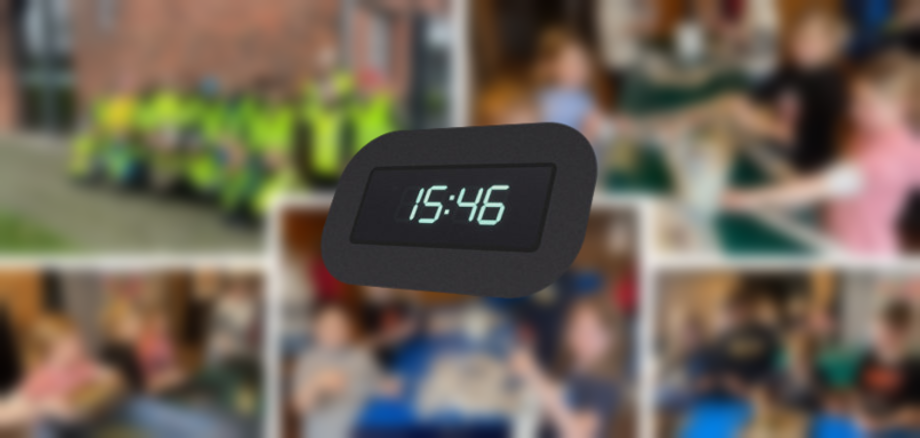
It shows {"hour": 15, "minute": 46}
